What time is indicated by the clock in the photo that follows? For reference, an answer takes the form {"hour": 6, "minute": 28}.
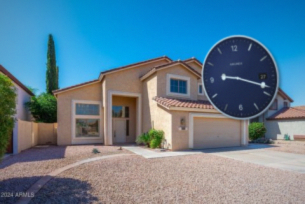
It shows {"hour": 9, "minute": 18}
